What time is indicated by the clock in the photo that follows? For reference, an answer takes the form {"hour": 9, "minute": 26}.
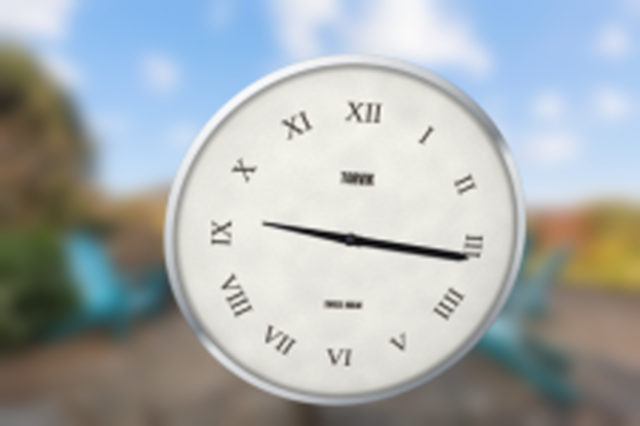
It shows {"hour": 9, "minute": 16}
